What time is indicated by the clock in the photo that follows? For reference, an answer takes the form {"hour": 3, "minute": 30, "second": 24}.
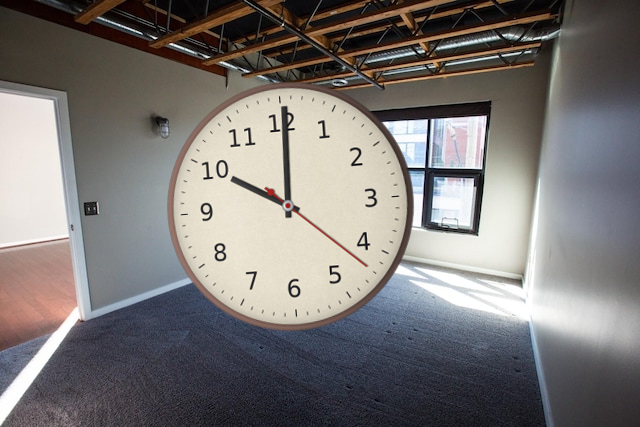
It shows {"hour": 10, "minute": 0, "second": 22}
